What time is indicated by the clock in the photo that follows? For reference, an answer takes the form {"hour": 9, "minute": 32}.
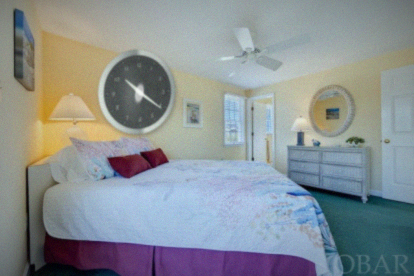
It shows {"hour": 10, "minute": 21}
